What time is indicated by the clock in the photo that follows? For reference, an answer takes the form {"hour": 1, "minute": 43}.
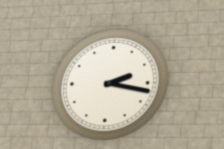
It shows {"hour": 2, "minute": 17}
